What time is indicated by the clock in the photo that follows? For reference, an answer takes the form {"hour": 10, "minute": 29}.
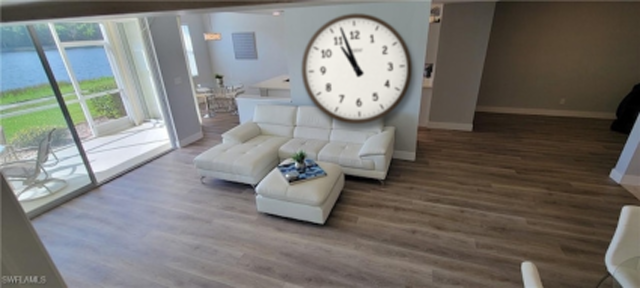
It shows {"hour": 10, "minute": 57}
